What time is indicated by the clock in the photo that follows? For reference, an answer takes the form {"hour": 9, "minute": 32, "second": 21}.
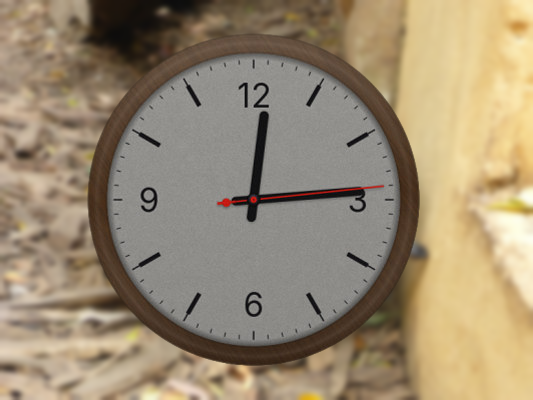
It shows {"hour": 12, "minute": 14, "second": 14}
